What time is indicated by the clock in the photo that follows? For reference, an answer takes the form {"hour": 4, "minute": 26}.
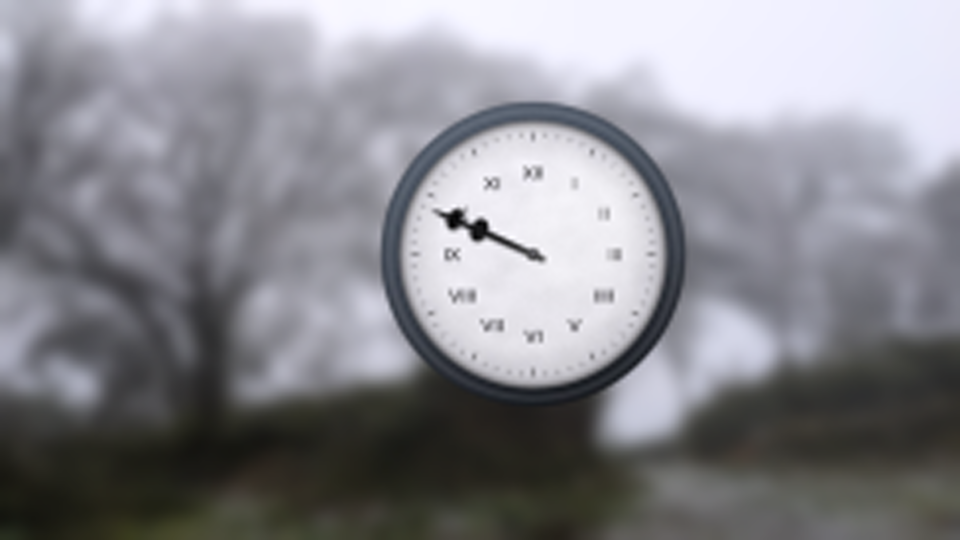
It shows {"hour": 9, "minute": 49}
